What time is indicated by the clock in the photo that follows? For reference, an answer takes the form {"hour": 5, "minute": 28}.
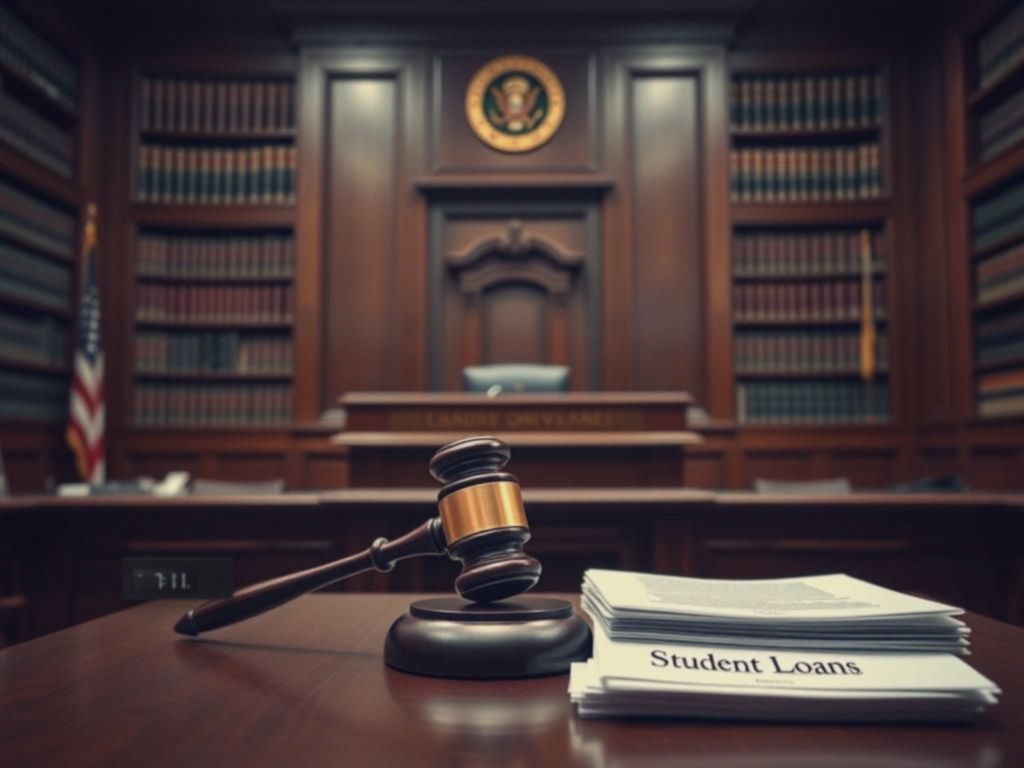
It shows {"hour": 7, "minute": 11}
